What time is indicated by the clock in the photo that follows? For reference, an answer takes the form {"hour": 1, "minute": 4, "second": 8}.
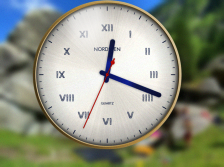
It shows {"hour": 12, "minute": 18, "second": 34}
